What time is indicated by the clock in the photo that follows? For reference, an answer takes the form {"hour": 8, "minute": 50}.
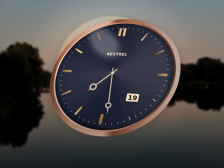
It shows {"hour": 7, "minute": 29}
